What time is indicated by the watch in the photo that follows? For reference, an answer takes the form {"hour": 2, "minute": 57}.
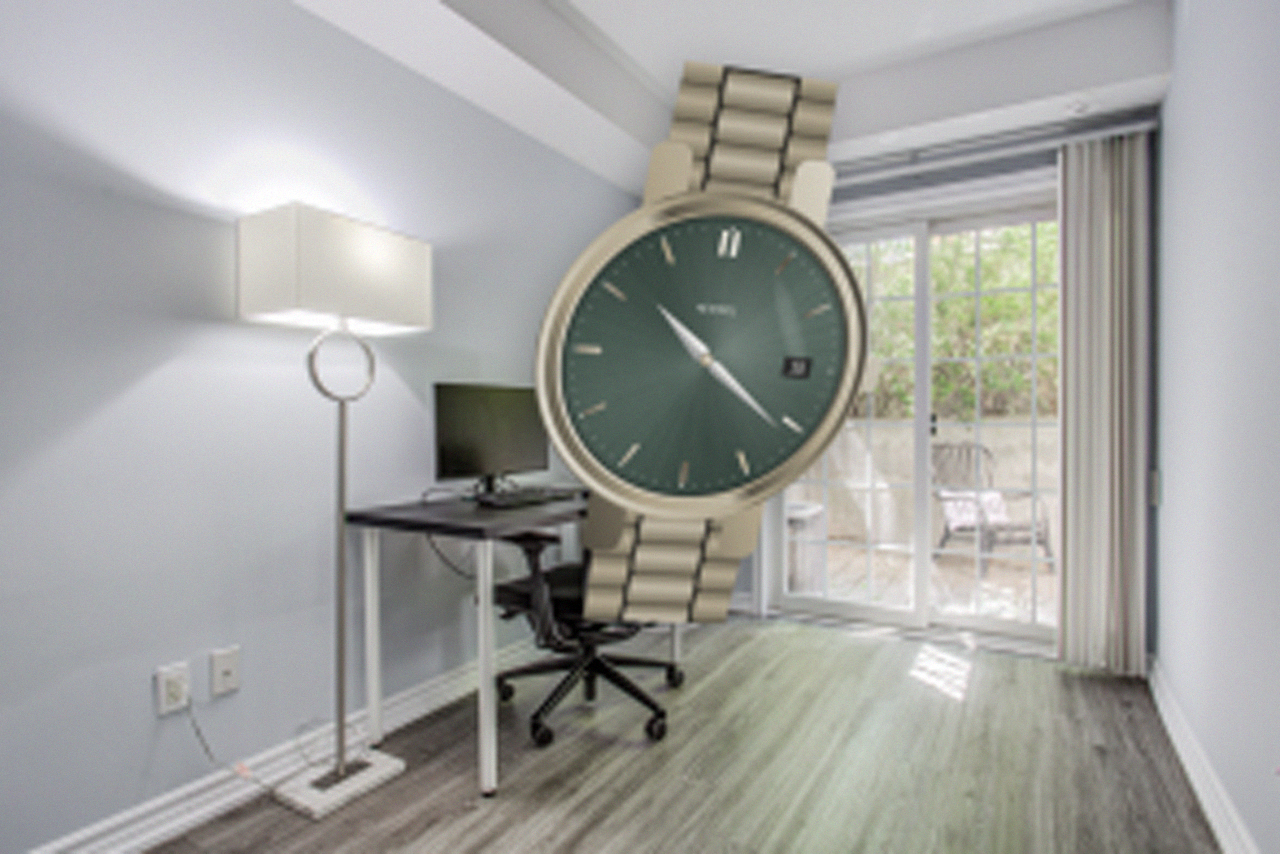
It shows {"hour": 10, "minute": 21}
